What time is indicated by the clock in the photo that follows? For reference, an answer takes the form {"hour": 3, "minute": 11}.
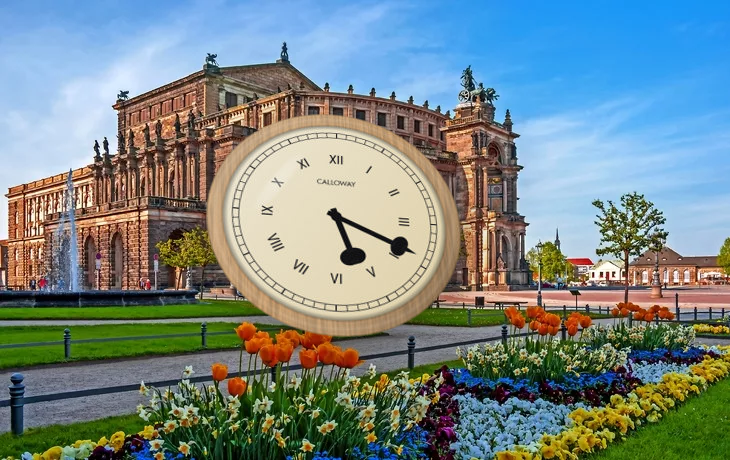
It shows {"hour": 5, "minute": 19}
